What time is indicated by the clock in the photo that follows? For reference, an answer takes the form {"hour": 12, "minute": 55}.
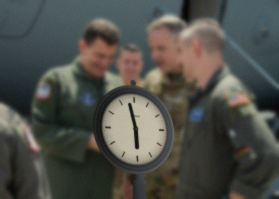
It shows {"hour": 5, "minute": 58}
